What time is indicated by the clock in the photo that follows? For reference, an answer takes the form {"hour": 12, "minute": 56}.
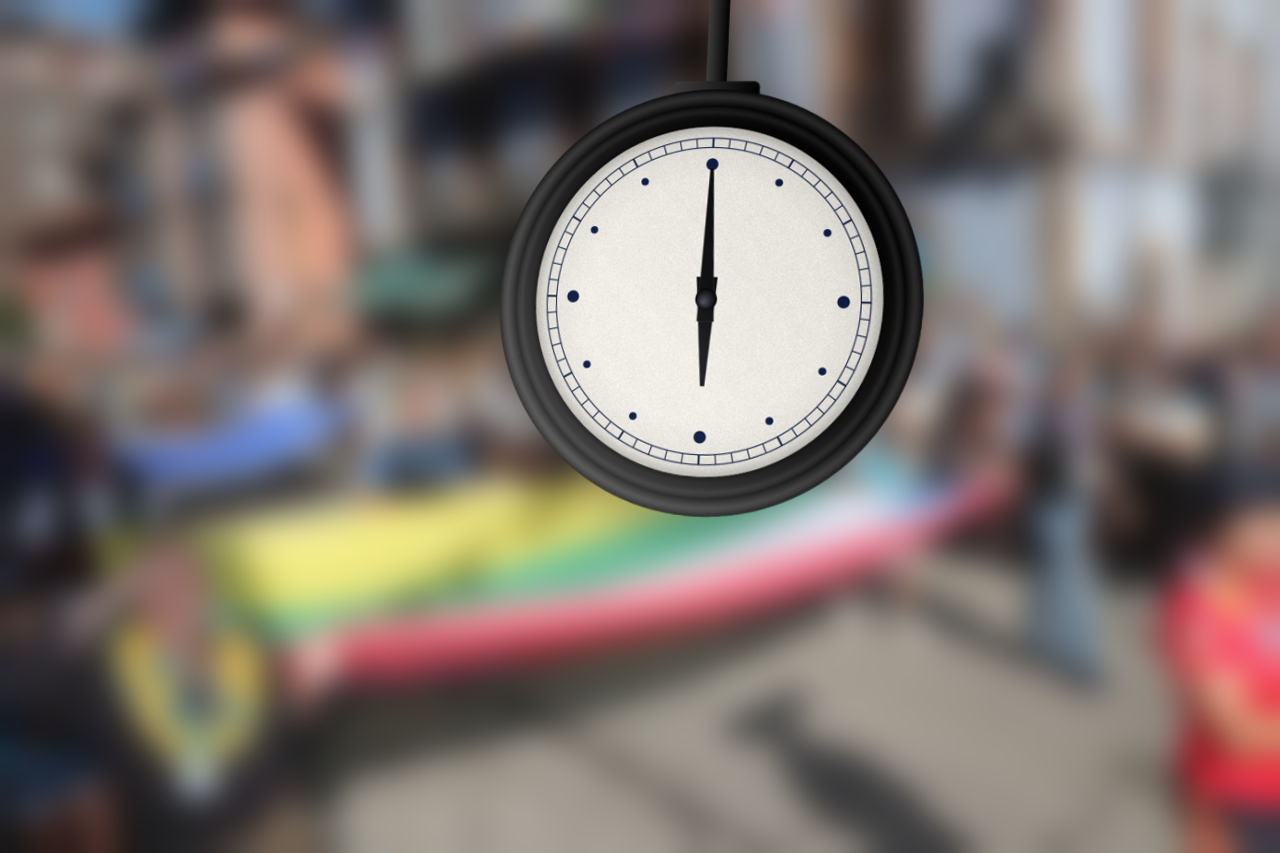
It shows {"hour": 6, "minute": 0}
